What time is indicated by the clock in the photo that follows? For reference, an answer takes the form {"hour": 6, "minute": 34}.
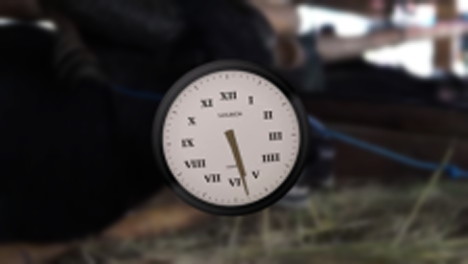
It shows {"hour": 5, "minute": 28}
